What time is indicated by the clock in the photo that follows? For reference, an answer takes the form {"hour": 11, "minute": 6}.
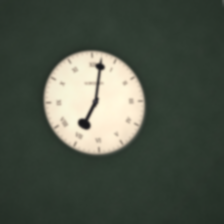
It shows {"hour": 7, "minute": 2}
